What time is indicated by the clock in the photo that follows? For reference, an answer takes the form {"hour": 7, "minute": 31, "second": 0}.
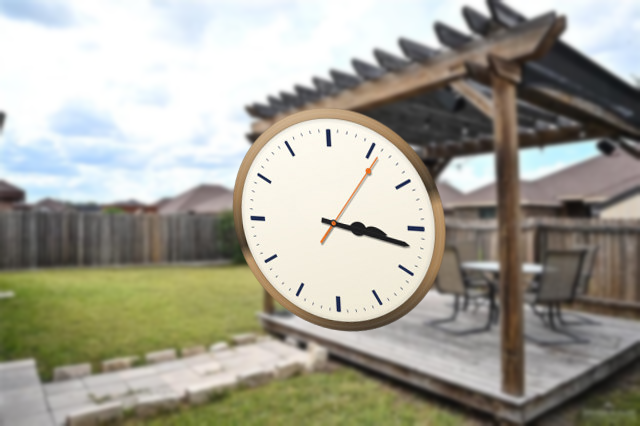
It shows {"hour": 3, "minute": 17, "second": 6}
